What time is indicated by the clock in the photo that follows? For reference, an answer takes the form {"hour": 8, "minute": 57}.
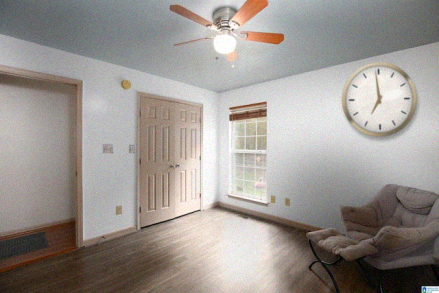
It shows {"hour": 6, "minute": 59}
